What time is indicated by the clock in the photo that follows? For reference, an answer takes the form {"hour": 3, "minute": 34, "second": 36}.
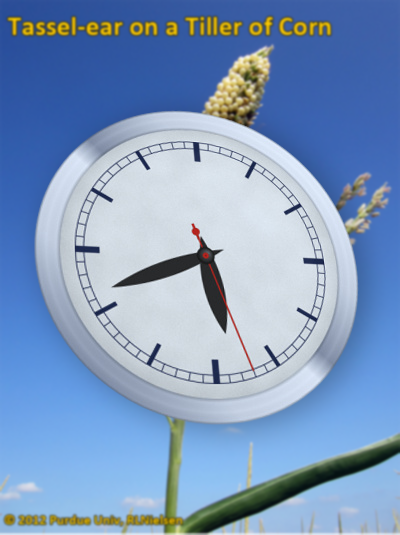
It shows {"hour": 5, "minute": 41, "second": 27}
